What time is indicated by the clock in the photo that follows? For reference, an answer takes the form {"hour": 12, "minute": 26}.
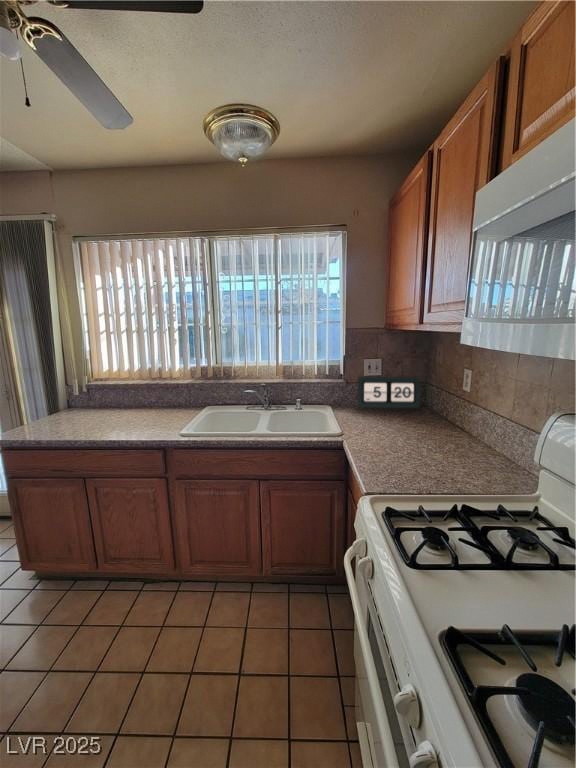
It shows {"hour": 5, "minute": 20}
